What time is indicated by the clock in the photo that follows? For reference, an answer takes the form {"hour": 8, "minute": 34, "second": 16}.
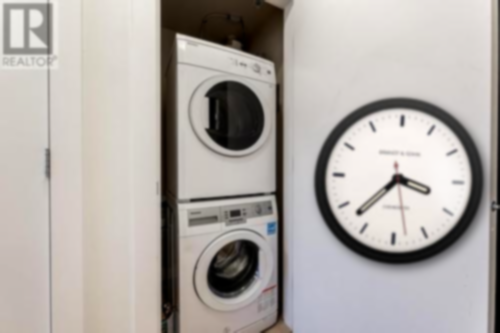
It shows {"hour": 3, "minute": 37, "second": 28}
